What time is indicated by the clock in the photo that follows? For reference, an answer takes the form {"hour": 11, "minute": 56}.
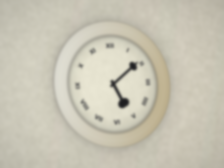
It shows {"hour": 5, "minute": 9}
